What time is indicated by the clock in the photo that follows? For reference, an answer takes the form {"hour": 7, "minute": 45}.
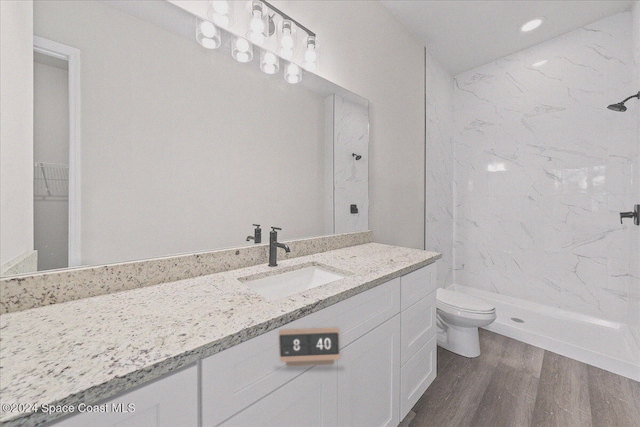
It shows {"hour": 8, "minute": 40}
